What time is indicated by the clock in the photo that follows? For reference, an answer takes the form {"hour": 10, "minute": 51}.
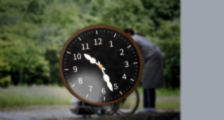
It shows {"hour": 10, "minute": 27}
